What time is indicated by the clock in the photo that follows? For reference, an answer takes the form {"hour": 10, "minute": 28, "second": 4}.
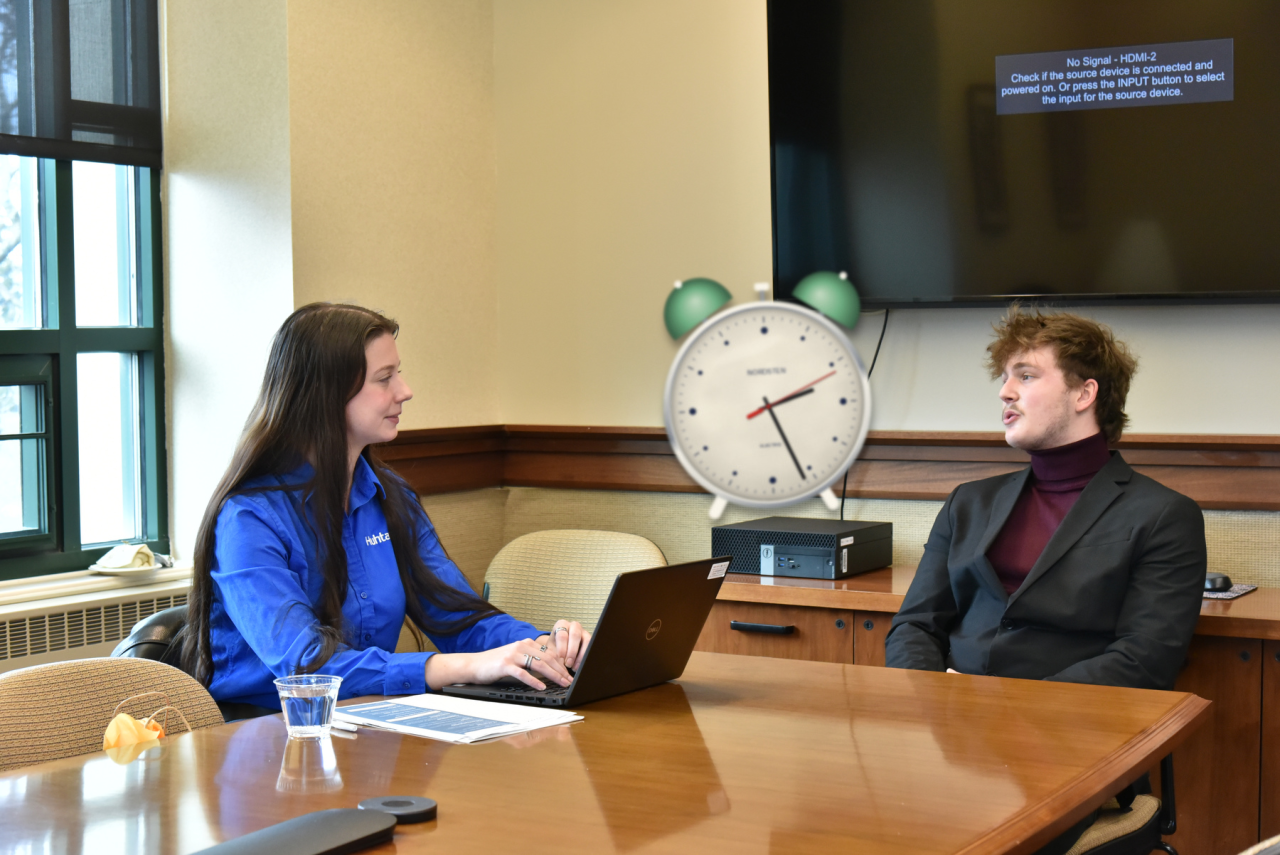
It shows {"hour": 2, "minute": 26, "second": 11}
